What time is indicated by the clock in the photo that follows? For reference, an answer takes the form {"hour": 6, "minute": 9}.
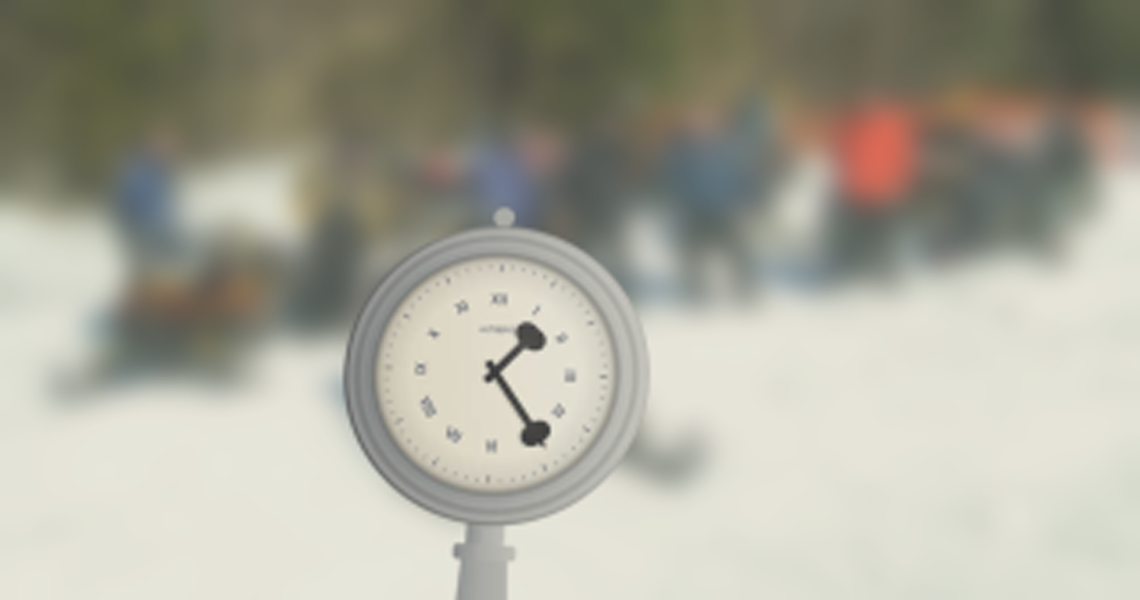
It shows {"hour": 1, "minute": 24}
